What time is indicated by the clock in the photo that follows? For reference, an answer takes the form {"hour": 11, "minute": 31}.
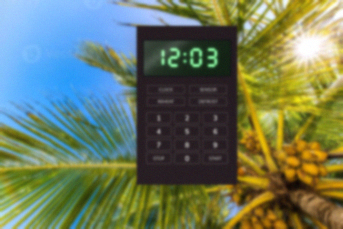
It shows {"hour": 12, "minute": 3}
